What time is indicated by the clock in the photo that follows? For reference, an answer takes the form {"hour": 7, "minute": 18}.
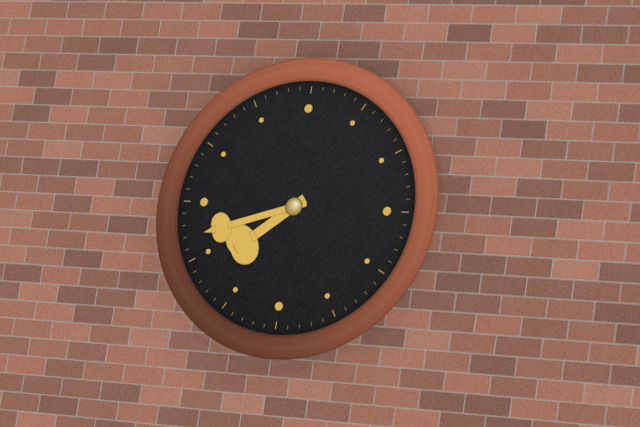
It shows {"hour": 7, "minute": 42}
